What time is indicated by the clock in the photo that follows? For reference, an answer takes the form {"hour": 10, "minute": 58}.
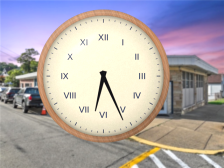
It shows {"hour": 6, "minute": 26}
